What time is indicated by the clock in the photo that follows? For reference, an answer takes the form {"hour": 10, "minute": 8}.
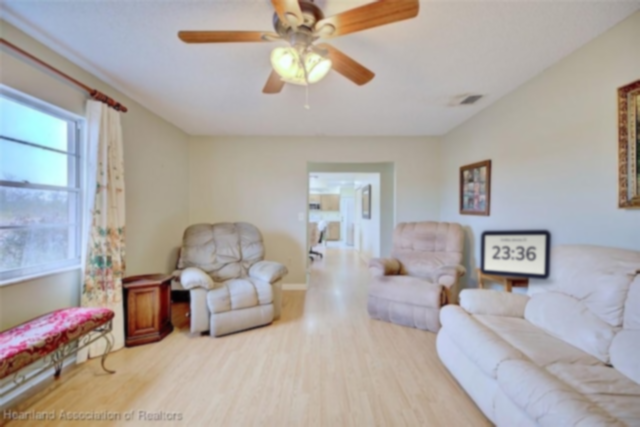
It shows {"hour": 23, "minute": 36}
